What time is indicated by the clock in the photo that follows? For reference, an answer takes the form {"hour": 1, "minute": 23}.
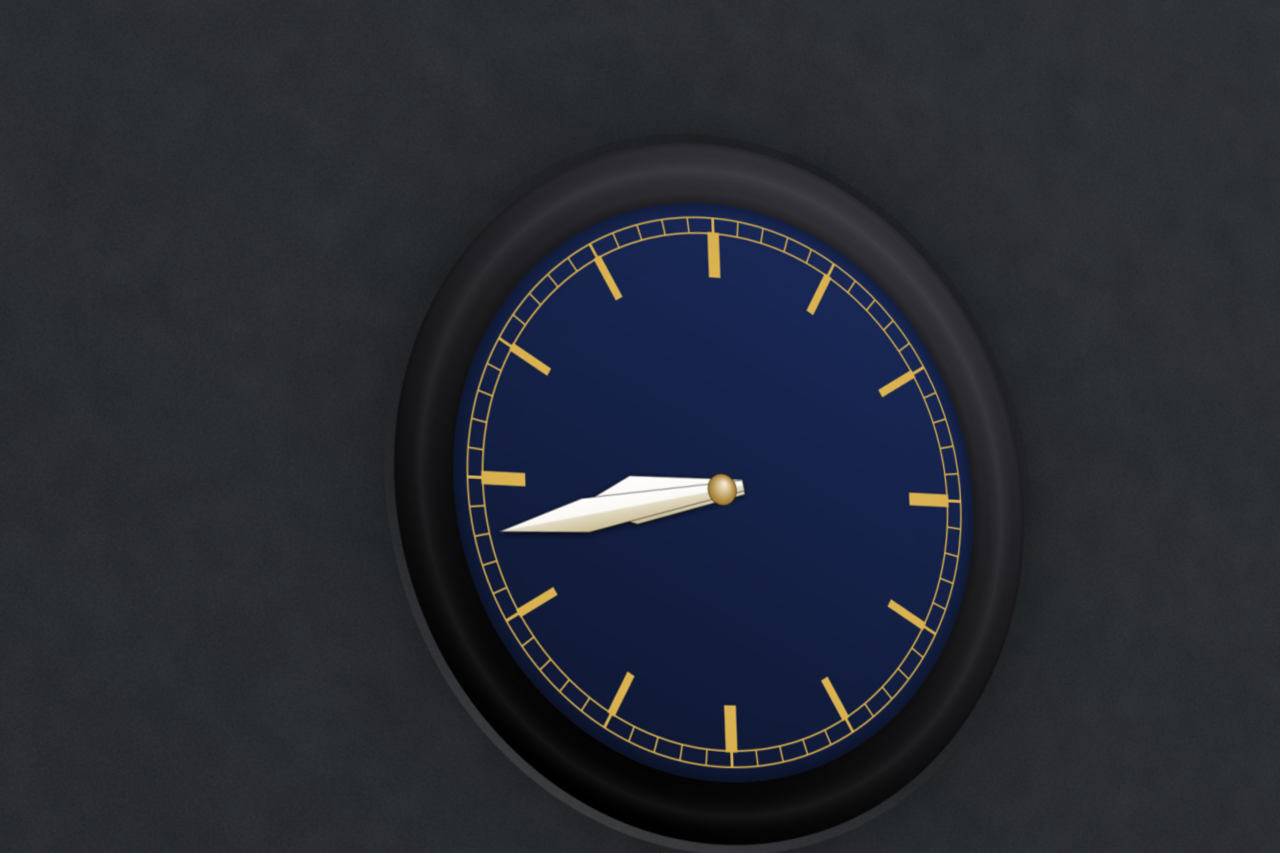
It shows {"hour": 8, "minute": 43}
